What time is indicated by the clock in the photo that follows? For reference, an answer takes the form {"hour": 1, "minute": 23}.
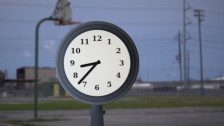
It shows {"hour": 8, "minute": 37}
